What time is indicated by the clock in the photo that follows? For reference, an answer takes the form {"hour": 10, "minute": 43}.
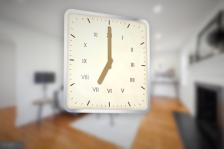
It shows {"hour": 7, "minute": 0}
